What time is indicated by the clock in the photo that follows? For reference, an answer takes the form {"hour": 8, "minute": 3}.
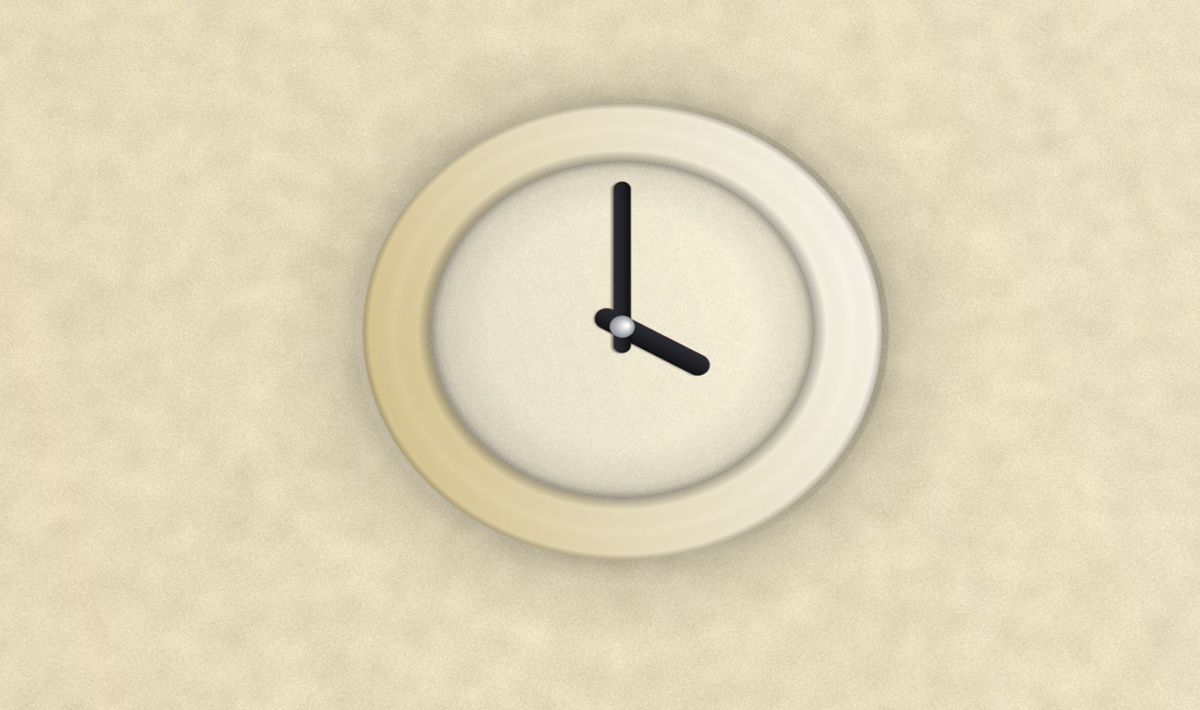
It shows {"hour": 4, "minute": 0}
